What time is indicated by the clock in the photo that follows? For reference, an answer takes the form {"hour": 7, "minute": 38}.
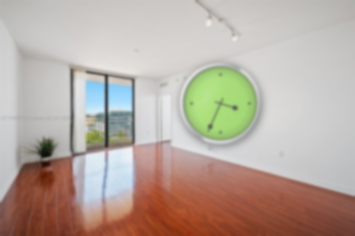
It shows {"hour": 3, "minute": 34}
